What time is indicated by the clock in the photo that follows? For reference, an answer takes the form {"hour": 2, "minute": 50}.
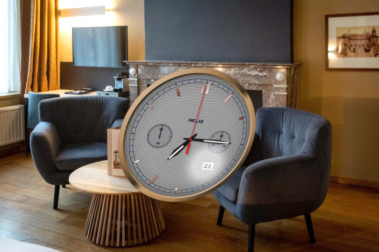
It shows {"hour": 7, "minute": 15}
